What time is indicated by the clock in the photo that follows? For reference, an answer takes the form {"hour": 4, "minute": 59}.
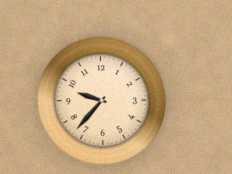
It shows {"hour": 9, "minute": 37}
